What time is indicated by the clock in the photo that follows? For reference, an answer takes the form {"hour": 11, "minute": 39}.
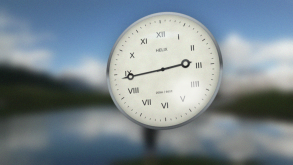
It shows {"hour": 2, "minute": 44}
